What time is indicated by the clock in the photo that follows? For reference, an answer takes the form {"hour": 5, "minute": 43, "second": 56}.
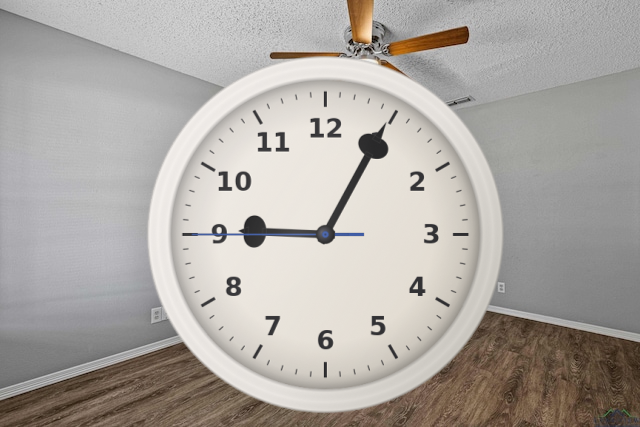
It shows {"hour": 9, "minute": 4, "second": 45}
